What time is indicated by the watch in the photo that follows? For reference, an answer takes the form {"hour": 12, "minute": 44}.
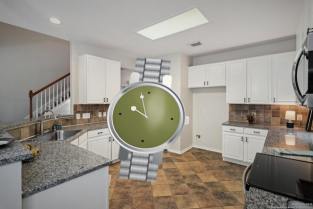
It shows {"hour": 9, "minute": 57}
